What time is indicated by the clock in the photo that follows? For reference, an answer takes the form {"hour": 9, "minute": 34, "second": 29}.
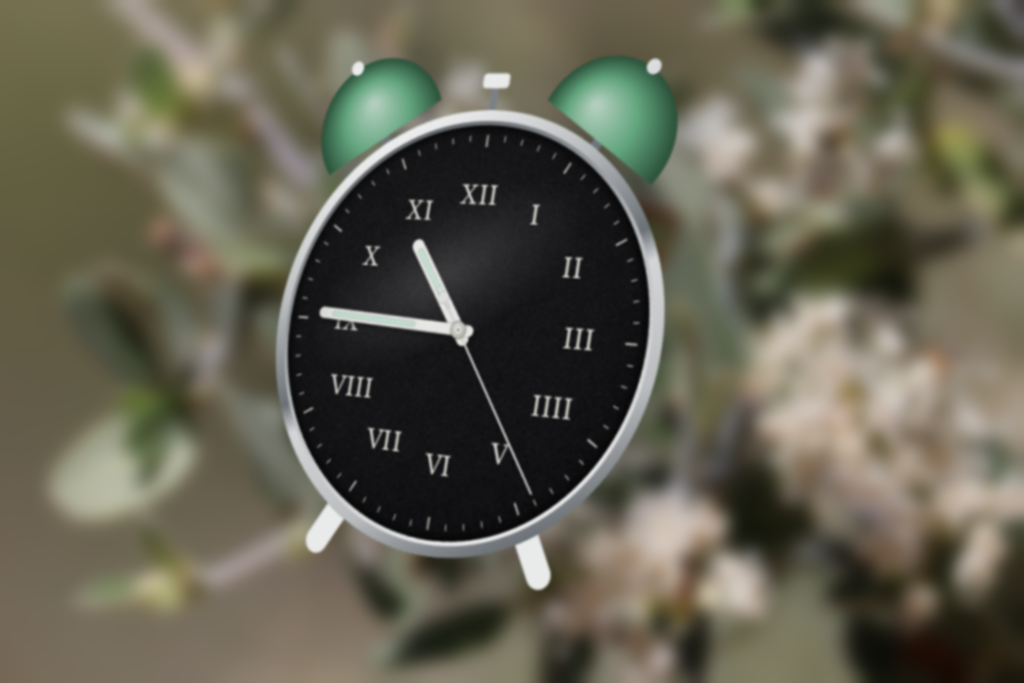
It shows {"hour": 10, "minute": 45, "second": 24}
